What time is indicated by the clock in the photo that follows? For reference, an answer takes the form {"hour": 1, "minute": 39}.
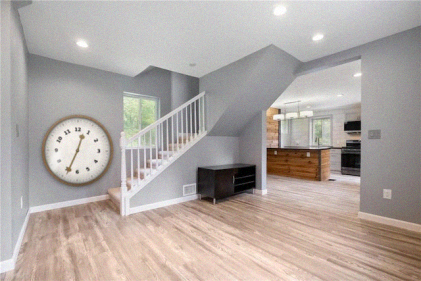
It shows {"hour": 12, "minute": 34}
